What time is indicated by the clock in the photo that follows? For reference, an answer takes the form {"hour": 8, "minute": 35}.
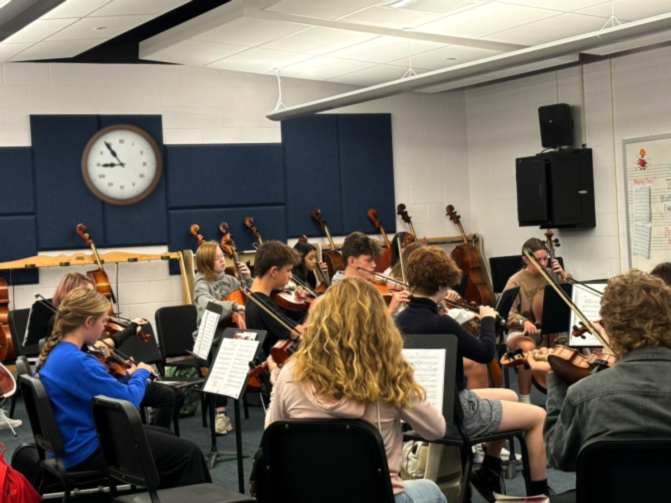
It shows {"hour": 8, "minute": 54}
